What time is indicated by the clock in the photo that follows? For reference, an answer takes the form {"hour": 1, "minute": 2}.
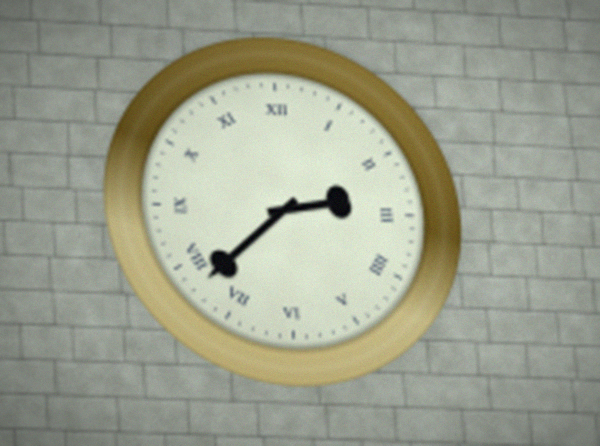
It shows {"hour": 2, "minute": 38}
